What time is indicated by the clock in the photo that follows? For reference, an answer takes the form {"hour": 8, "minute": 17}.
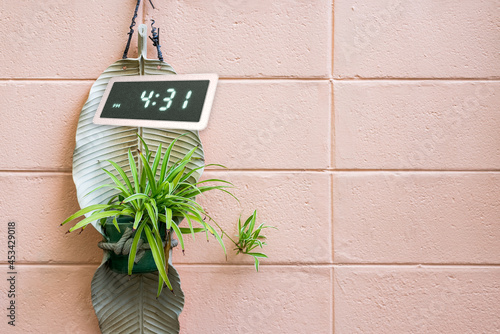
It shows {"hour": 4, "minute": 31}
